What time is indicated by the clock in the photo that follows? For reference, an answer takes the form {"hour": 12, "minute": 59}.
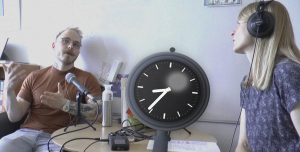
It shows {"hour": 8, "minute": 36}
